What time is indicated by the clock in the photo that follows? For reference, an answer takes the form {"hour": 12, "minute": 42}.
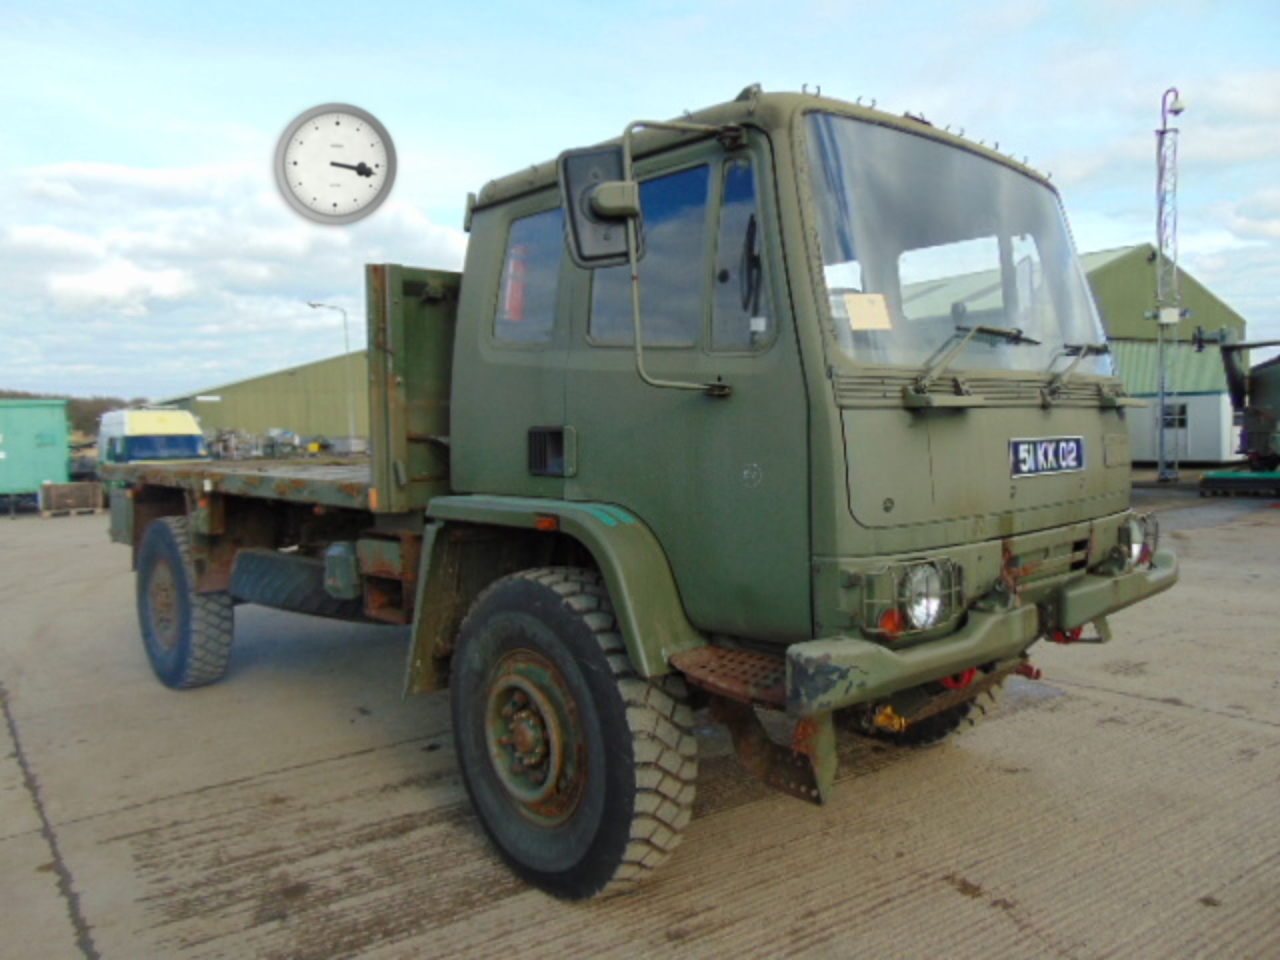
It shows {"hour": 3, "minute": 17}
